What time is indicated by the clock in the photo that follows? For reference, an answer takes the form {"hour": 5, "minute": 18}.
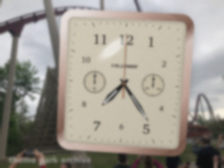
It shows {"hour": 7, "minute": 24}
